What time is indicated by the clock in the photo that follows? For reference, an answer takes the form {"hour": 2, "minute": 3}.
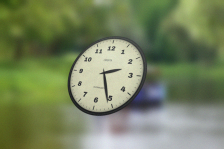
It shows {"hour": 2, "minute": 26}
